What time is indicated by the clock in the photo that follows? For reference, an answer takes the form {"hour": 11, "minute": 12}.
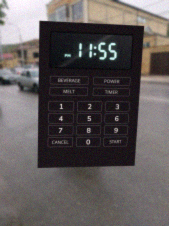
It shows {"hour": 11, "minute": 55}
